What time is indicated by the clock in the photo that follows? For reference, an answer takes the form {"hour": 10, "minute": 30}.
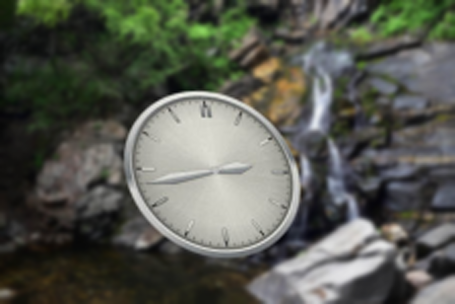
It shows {"hour": 2, "minute": 43}
